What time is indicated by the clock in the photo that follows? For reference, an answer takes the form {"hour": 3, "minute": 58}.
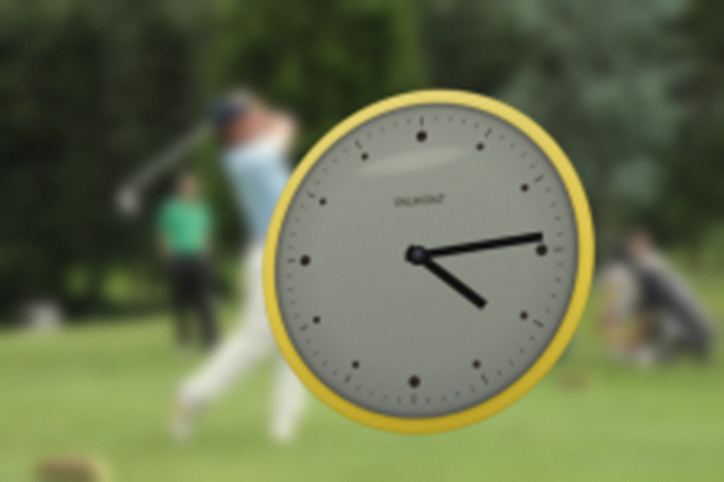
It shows {"hour": 4, "minute": 14}
